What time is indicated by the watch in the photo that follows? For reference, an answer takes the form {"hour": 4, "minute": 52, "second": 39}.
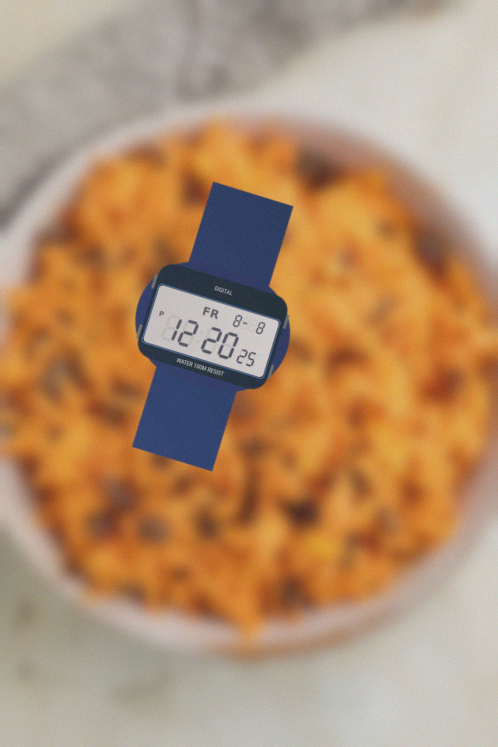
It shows {"hour": 12, "minute": 20, "second": 25}
